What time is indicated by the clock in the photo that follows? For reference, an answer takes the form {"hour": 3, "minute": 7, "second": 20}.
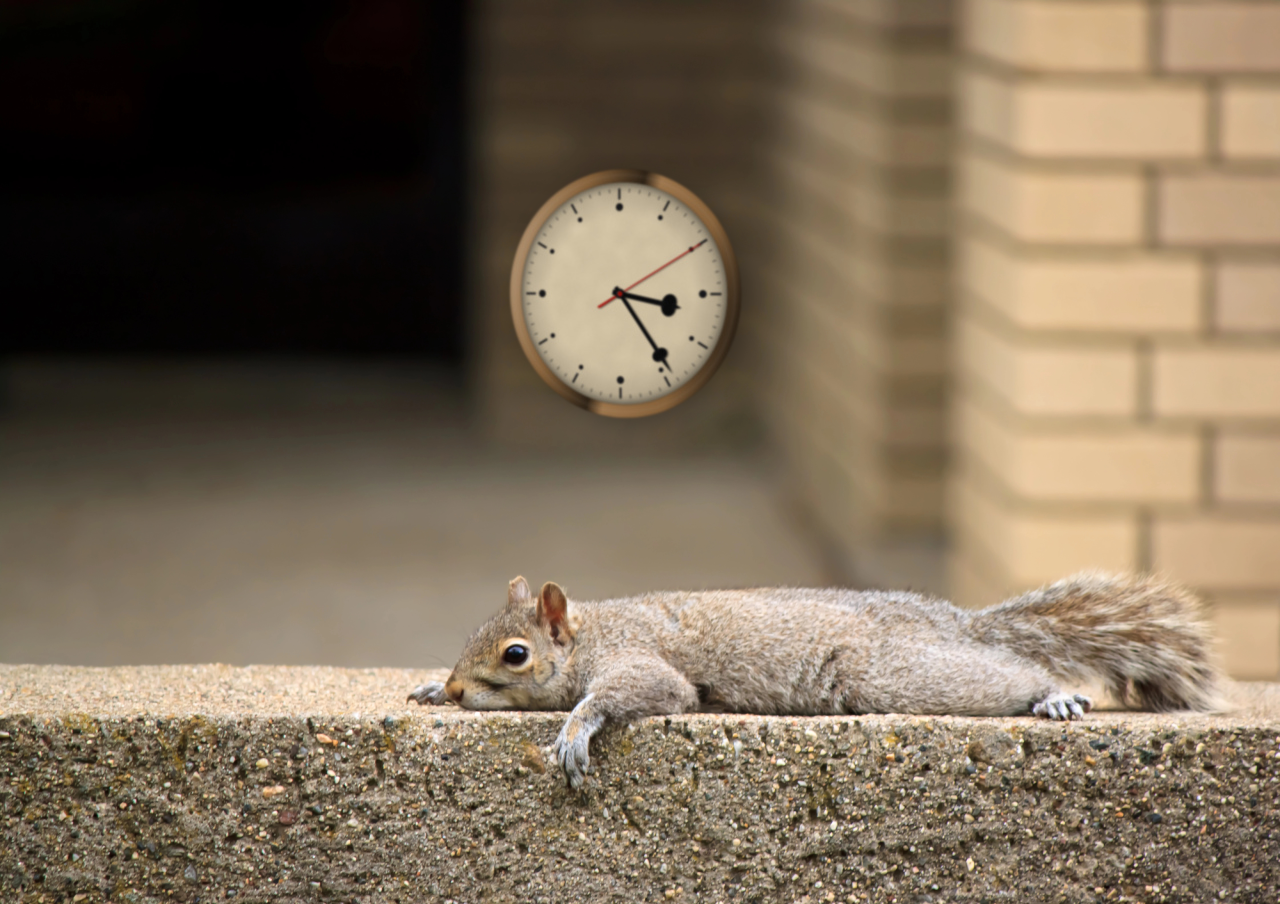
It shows {"hour": 3, "minute": 24, "second": 10}
